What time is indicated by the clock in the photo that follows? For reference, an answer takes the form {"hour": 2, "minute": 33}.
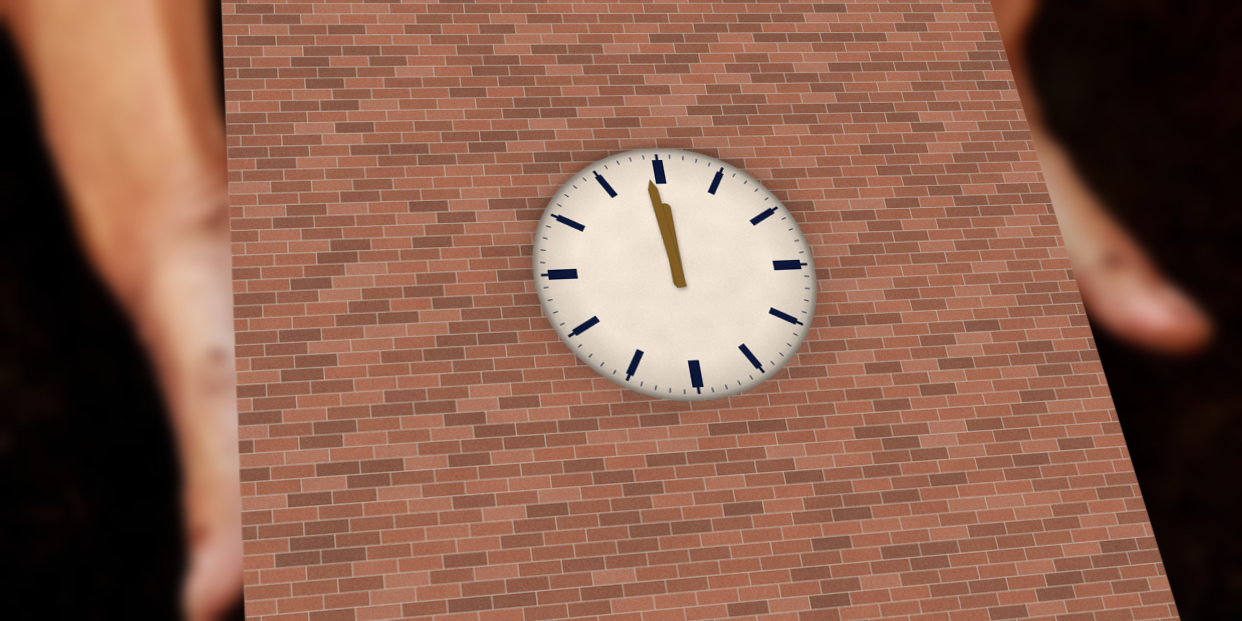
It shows {"hour": 11, "minute": 59}
